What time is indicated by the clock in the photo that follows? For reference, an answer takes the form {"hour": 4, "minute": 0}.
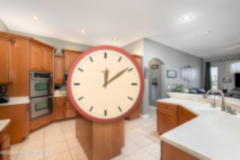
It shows {"hour": 12, "minute": 9}
